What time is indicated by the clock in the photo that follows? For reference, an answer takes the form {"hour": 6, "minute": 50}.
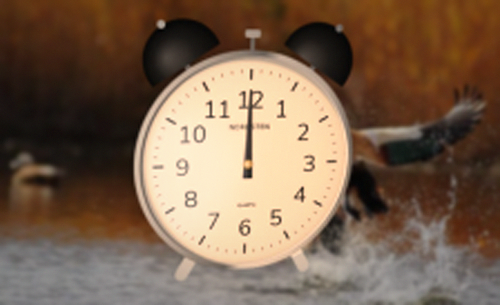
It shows {"hour": 12, "minute": 0}
